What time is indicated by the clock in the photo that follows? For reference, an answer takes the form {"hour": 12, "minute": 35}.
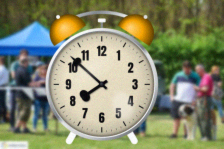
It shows {"hour": 7, "minute": 52}
